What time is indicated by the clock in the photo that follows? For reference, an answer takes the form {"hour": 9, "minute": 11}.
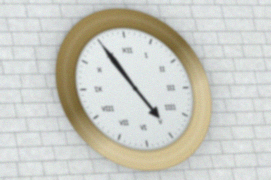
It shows {"hour": 4, "minute": 55}
